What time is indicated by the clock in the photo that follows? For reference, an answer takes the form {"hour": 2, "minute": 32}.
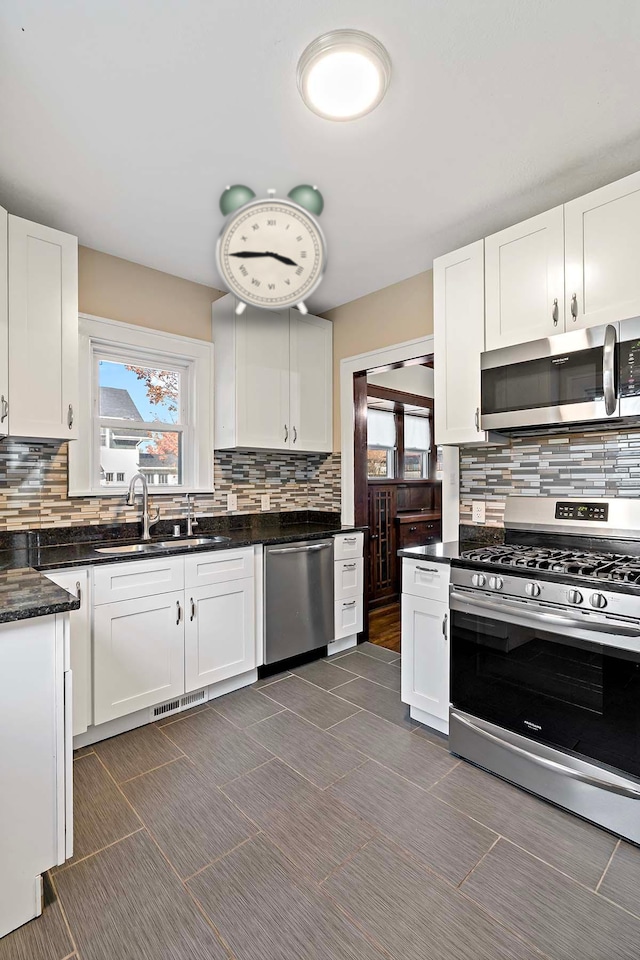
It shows {"hour": 3, "minute": 45}
